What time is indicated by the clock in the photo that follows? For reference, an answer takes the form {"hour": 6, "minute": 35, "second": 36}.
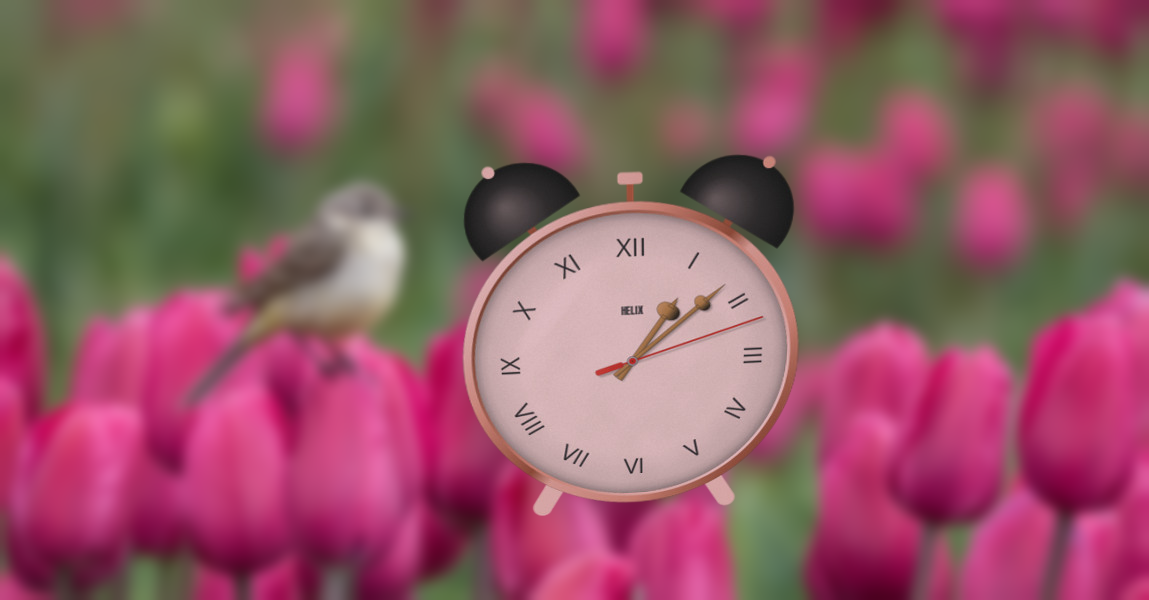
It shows {"hour": 1, "minute": 8, "second": 12}
